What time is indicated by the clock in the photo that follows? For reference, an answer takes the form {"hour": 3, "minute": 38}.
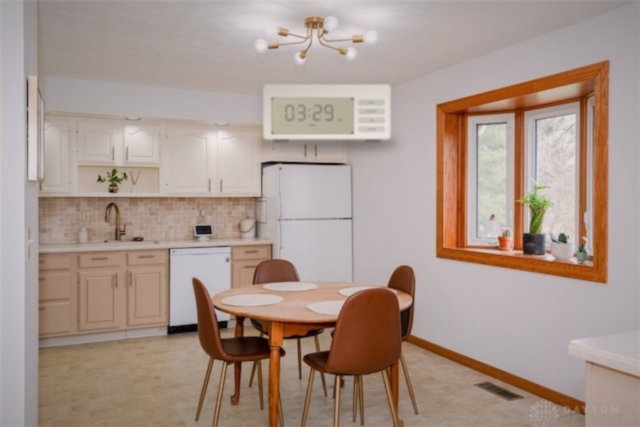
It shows {"hour": 3, "minute": 29}
